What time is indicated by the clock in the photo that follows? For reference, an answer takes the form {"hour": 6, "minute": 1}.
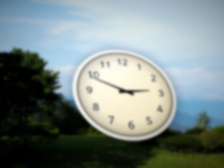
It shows {"hour": 2, "minute": 49}
